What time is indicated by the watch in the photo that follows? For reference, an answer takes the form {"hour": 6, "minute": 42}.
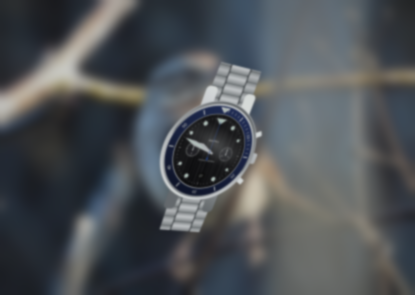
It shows {"hour": 9, "minute": 48}
